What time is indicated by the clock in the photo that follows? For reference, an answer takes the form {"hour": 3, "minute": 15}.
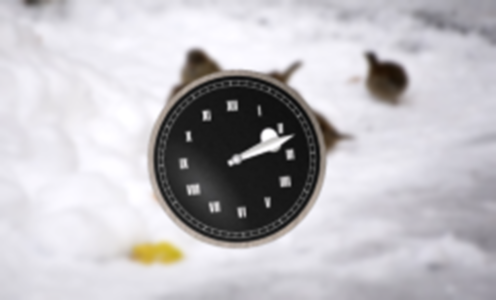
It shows {"hour": 2, "minute": 12}
